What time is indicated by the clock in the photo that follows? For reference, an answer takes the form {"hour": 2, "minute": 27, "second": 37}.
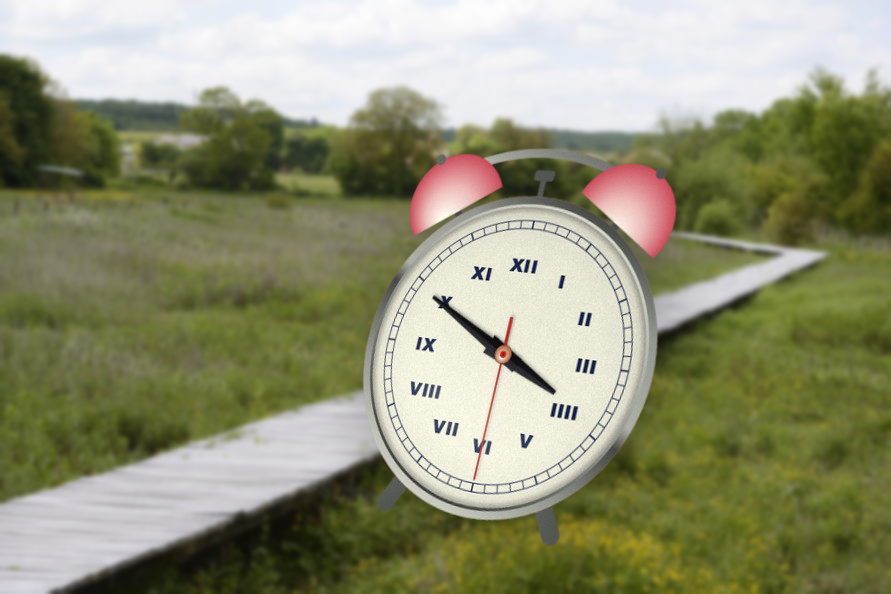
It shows {"hour": 3, "minute": 49, "second": 30}
